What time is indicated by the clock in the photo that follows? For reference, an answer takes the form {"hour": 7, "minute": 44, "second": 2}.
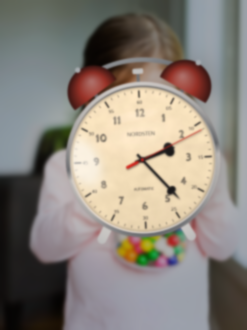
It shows {"hour": 2, "minute": 23, "second": 11}
